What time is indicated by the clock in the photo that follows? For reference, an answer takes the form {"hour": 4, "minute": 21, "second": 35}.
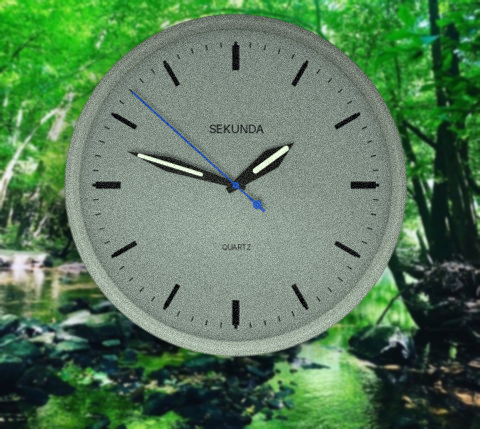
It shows {"hour": 1, "minute": 47, "second": 52}
